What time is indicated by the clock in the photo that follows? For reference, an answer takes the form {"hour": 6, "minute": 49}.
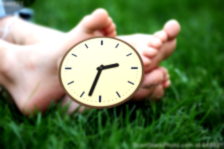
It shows {"hour": 2, "minute": 33}
